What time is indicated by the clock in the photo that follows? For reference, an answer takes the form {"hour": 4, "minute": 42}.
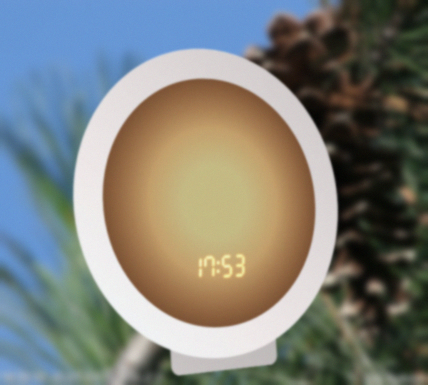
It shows {"hour": 17, "minute": 53}
